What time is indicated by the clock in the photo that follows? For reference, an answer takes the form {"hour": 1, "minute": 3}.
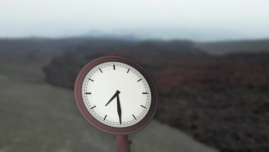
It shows {"hour": 7, "minute": 30}
